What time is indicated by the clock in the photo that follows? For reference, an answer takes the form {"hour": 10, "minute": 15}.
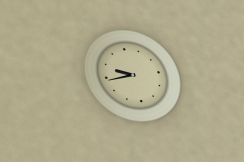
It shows {"hour": 9, "minute": 44}
